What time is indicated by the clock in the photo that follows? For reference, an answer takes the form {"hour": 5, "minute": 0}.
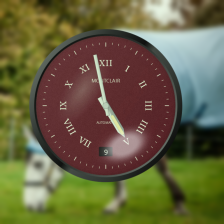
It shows {"hour": 4, "minute": 58}
